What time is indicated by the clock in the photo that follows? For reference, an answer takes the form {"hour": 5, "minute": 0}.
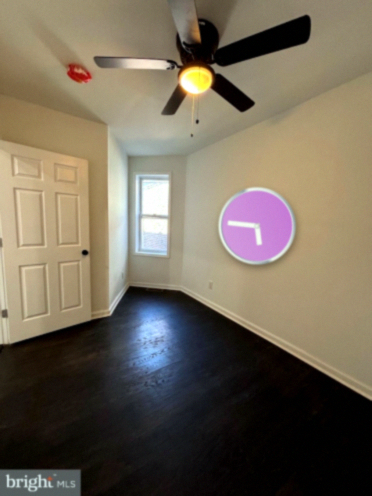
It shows {"hour": 5, "minute": 46}
